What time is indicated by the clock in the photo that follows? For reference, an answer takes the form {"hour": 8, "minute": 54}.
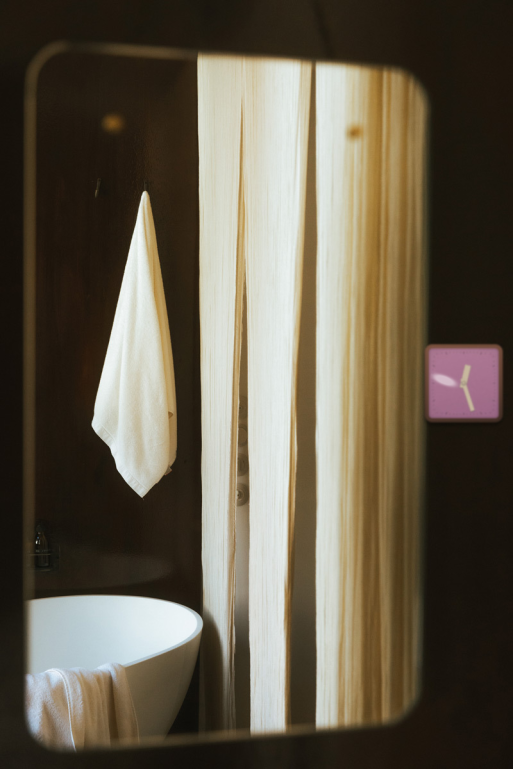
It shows {"hour": 12, "minute": 27}
